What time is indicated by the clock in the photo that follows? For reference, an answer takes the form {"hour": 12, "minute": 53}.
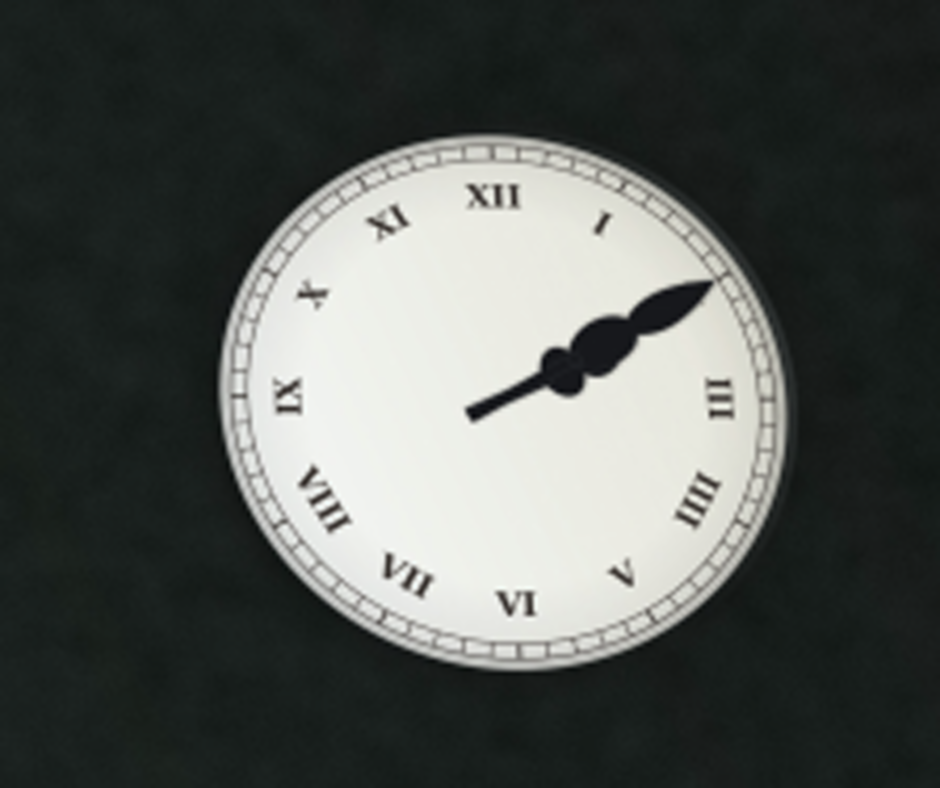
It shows {"hour": 2, "minute": 10}
